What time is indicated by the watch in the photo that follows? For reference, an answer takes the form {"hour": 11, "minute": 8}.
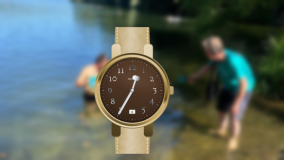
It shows {"hour": 12, "minute": 35}
